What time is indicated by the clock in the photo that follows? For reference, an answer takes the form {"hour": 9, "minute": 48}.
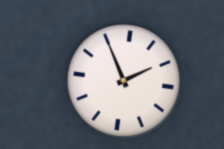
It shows {"hour": 1, "minute": 55}
